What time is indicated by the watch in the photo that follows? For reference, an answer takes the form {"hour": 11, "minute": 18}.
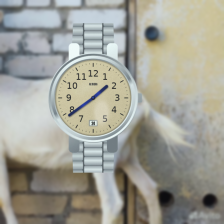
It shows {"hour": 1, "minute": 39}
